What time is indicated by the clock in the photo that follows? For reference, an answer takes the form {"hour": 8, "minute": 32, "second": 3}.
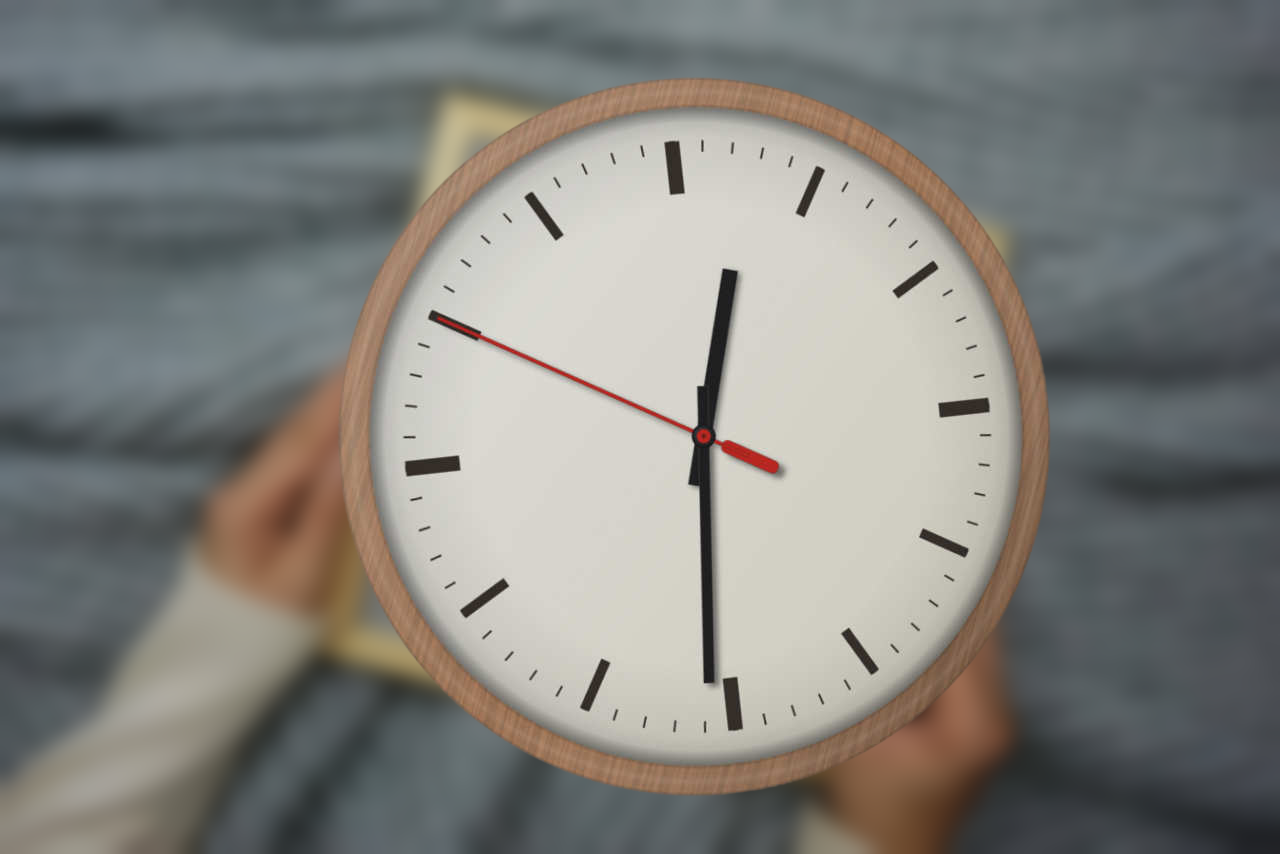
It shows {"hour": 12, "minute": 30, "second": 50}
